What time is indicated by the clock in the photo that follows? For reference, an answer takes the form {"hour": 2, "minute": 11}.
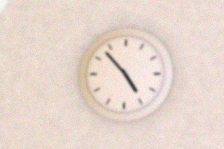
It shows {"hour": 4, "minute": 53}
